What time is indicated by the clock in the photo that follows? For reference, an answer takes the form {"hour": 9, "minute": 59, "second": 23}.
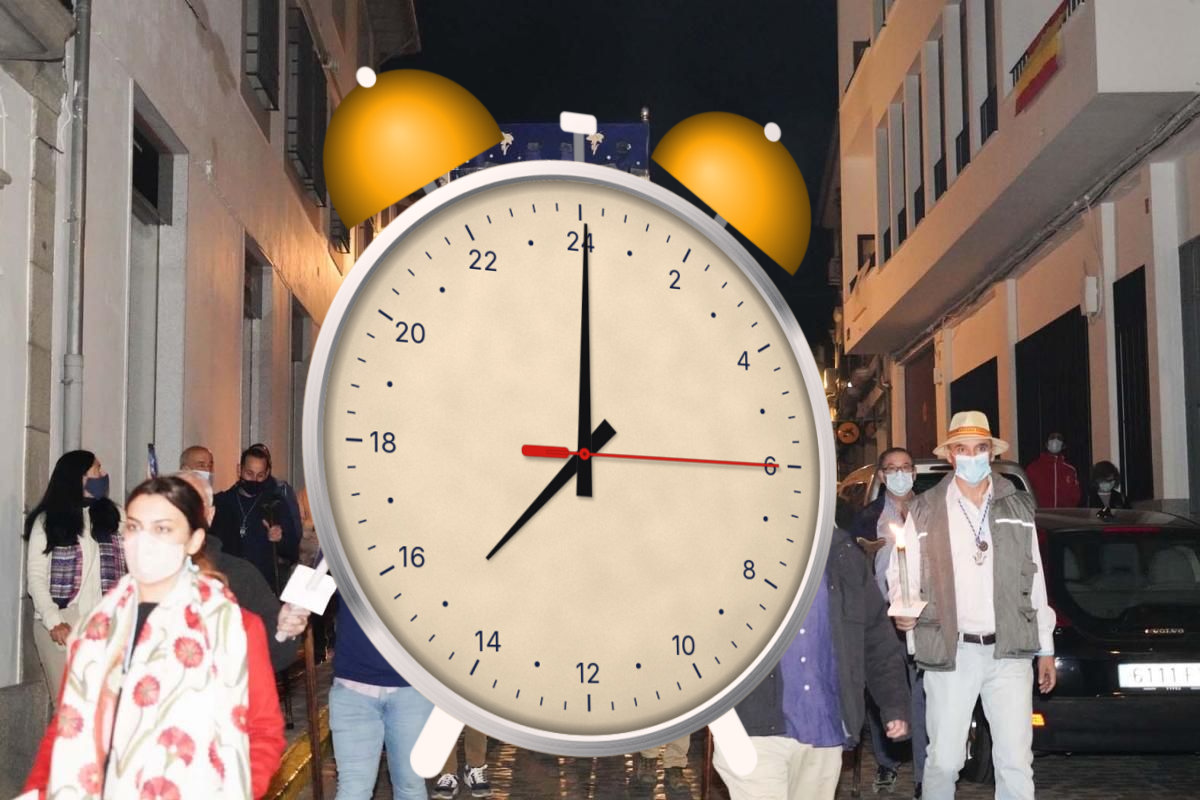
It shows {"hour": 15, "minute": 0, "second": 15}
